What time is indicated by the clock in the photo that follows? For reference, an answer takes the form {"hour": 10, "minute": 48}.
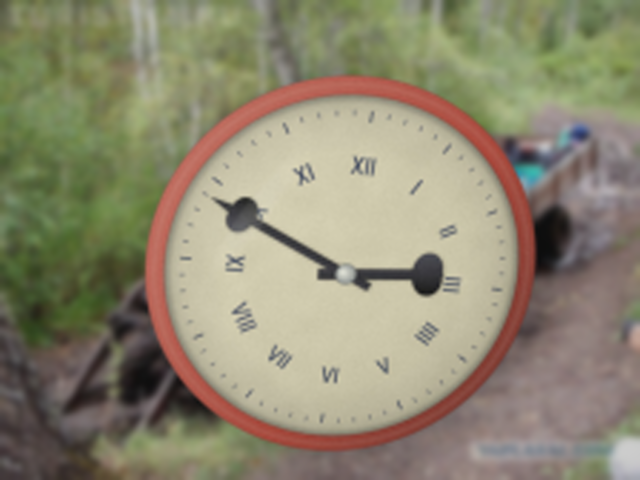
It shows {"hour": 2, "minute": 49}
